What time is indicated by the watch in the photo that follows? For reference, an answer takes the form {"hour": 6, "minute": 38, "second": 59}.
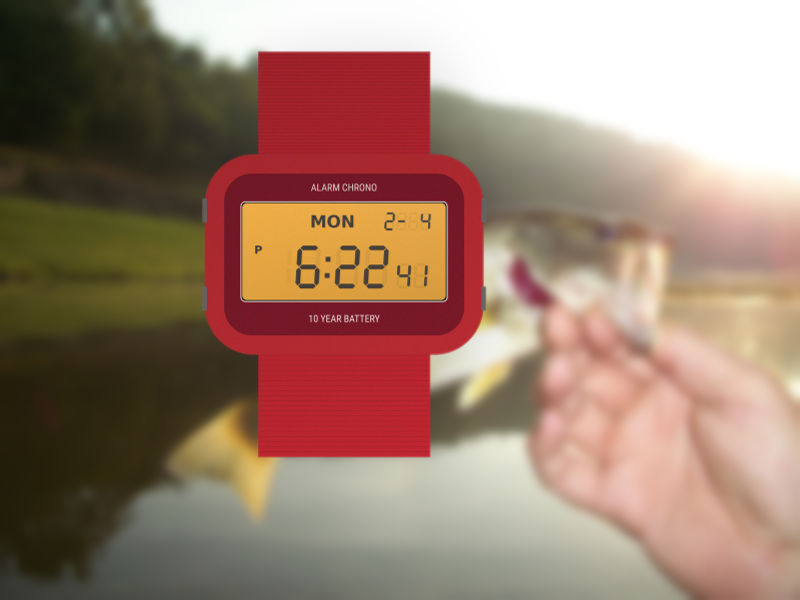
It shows {"hour": 6, "minute": 22, "second": 41}
